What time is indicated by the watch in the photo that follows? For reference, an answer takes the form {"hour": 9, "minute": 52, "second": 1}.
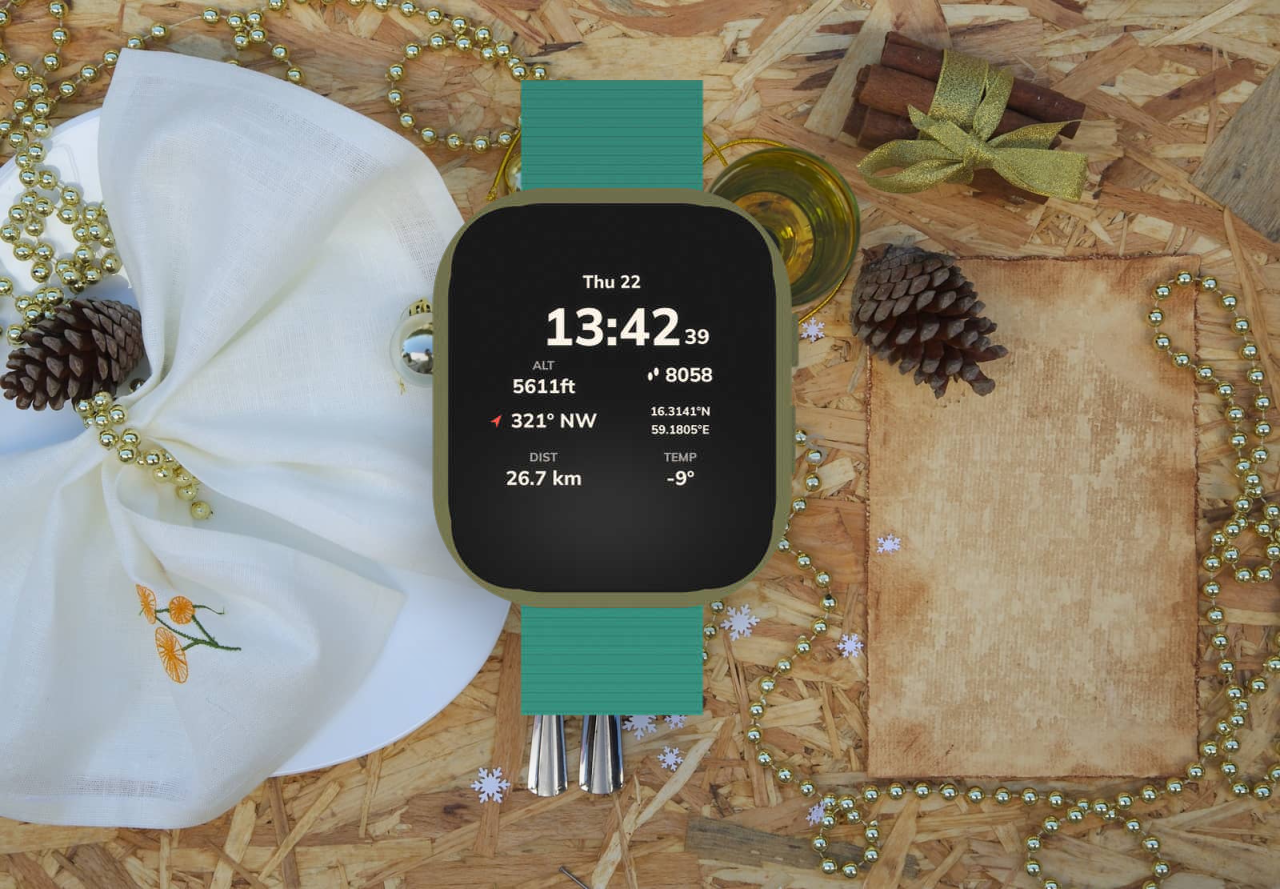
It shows {"hour": 13, "minute": 42, "second": 39}
